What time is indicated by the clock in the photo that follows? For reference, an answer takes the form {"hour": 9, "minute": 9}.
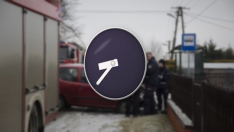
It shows {"hour": 8, "minute": 37}
